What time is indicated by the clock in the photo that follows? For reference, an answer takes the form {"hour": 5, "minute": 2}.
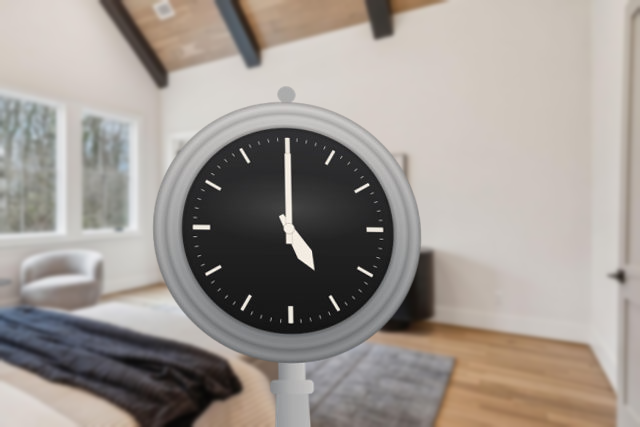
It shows {"hour": 5, "minute": 0}
